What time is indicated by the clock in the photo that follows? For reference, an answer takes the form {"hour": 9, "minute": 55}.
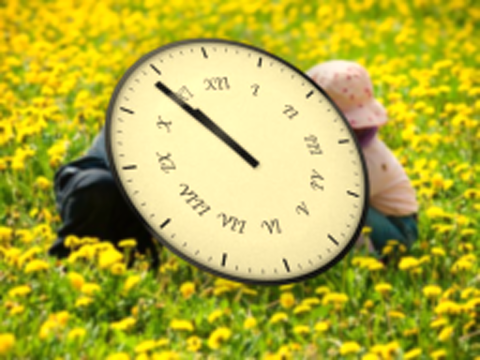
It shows {"hour": 10, "minute": 54}
